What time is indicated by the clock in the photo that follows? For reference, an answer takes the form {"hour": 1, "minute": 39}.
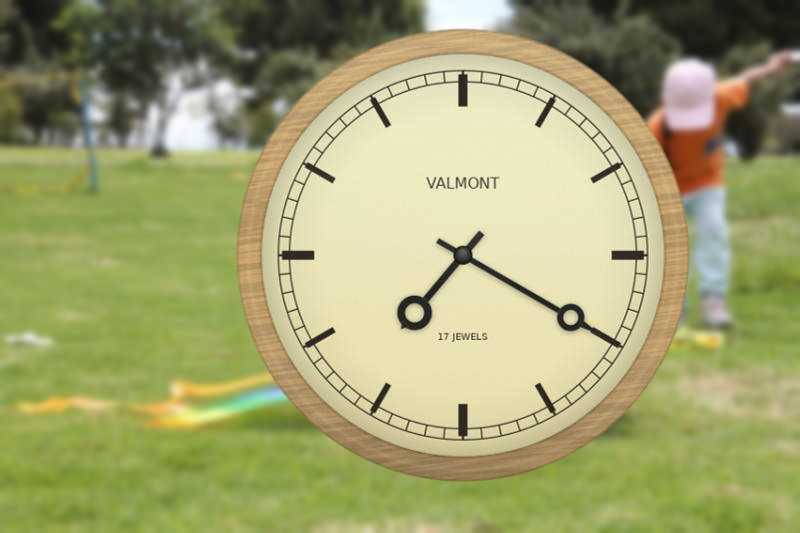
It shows {"hour": 7, "minute": 20}
